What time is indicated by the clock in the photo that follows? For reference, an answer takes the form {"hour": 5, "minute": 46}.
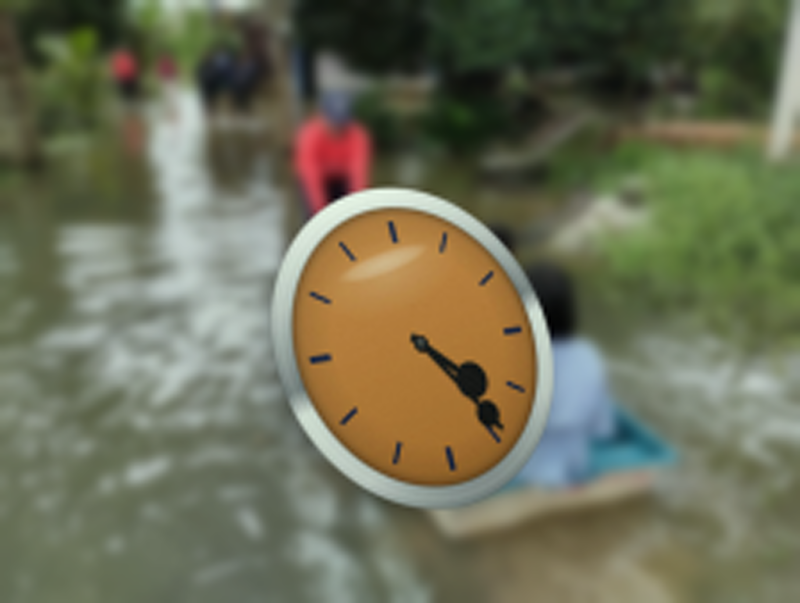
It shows {"hour": 4, "minute": 24}
